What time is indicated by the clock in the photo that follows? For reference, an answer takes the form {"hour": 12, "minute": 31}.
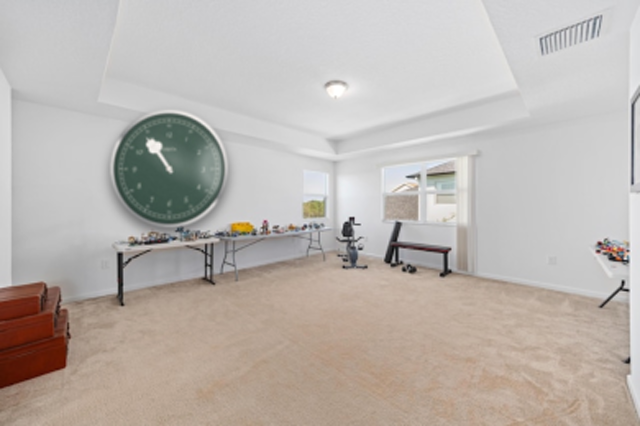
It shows {"hour": 10, "minute": 54}
